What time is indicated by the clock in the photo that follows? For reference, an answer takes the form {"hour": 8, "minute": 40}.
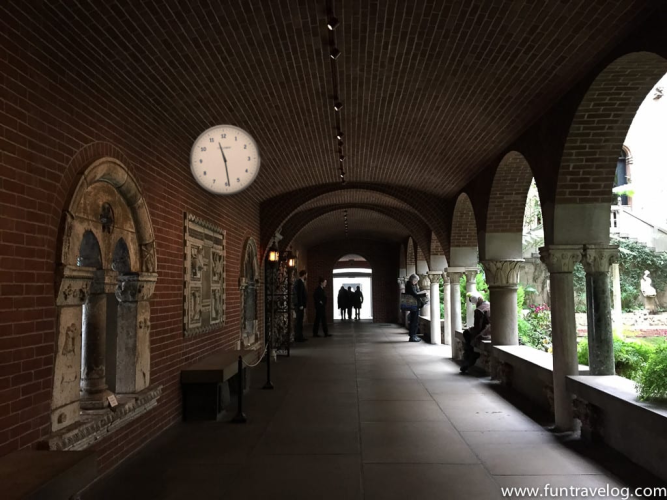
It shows {"hour": 11, "minute": 29}
